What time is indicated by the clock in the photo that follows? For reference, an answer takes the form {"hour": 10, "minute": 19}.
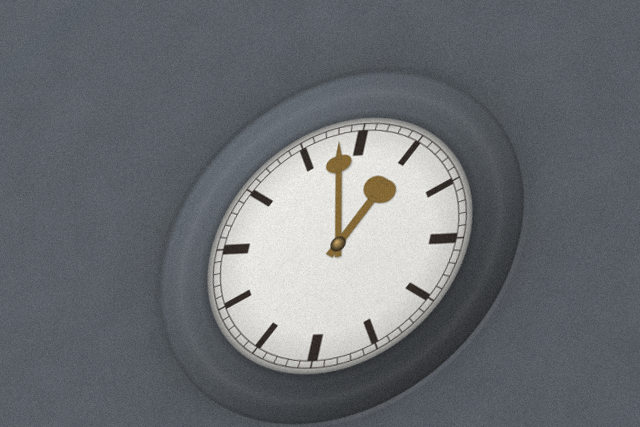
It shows {"hour": 12, "minute": 58}
